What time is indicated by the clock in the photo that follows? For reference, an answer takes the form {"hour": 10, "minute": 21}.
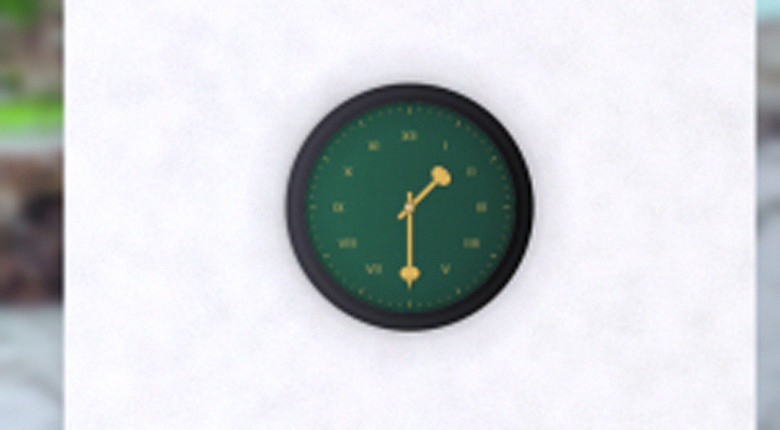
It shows {"hour": 1, "minute": 30}
